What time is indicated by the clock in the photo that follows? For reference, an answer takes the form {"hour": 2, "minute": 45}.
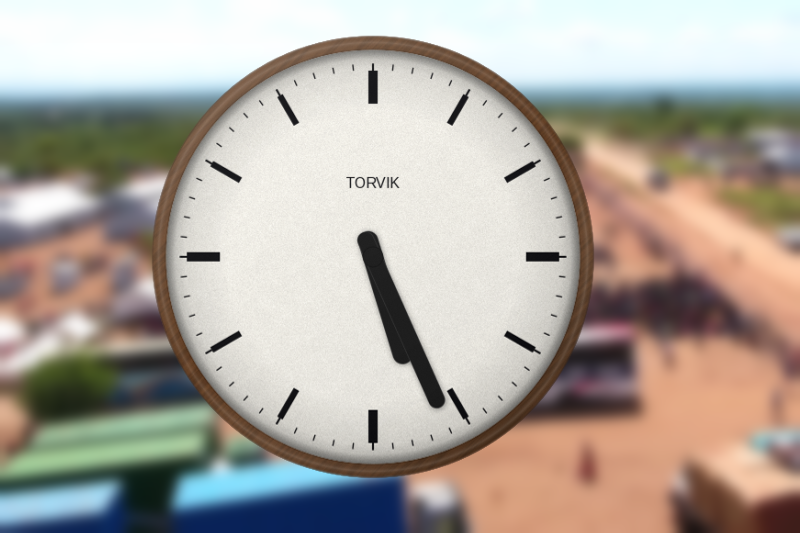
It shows {"hour": 5, "minute": 26}
